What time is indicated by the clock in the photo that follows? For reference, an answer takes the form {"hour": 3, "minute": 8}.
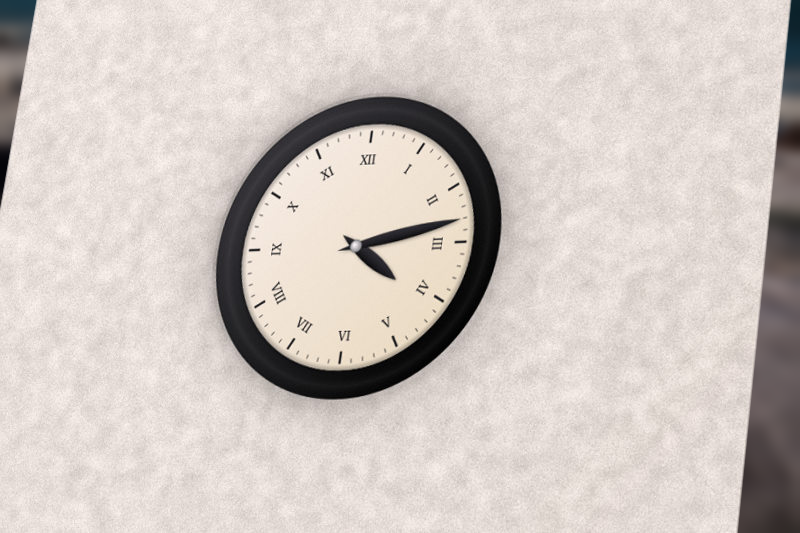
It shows {"hour": 4, "minute": 13}
